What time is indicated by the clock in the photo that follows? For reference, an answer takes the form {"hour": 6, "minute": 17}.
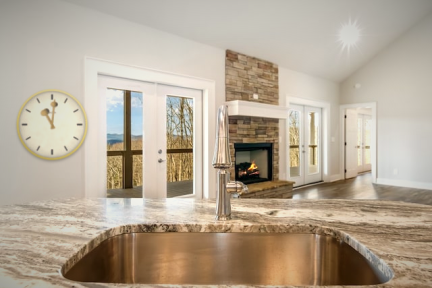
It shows {"hour": 11, "minute": 1}
